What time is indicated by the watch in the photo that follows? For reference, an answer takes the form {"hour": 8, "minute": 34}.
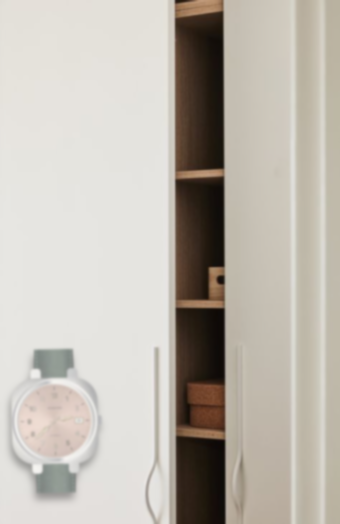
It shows {"hour": 2, "minute": 38}
